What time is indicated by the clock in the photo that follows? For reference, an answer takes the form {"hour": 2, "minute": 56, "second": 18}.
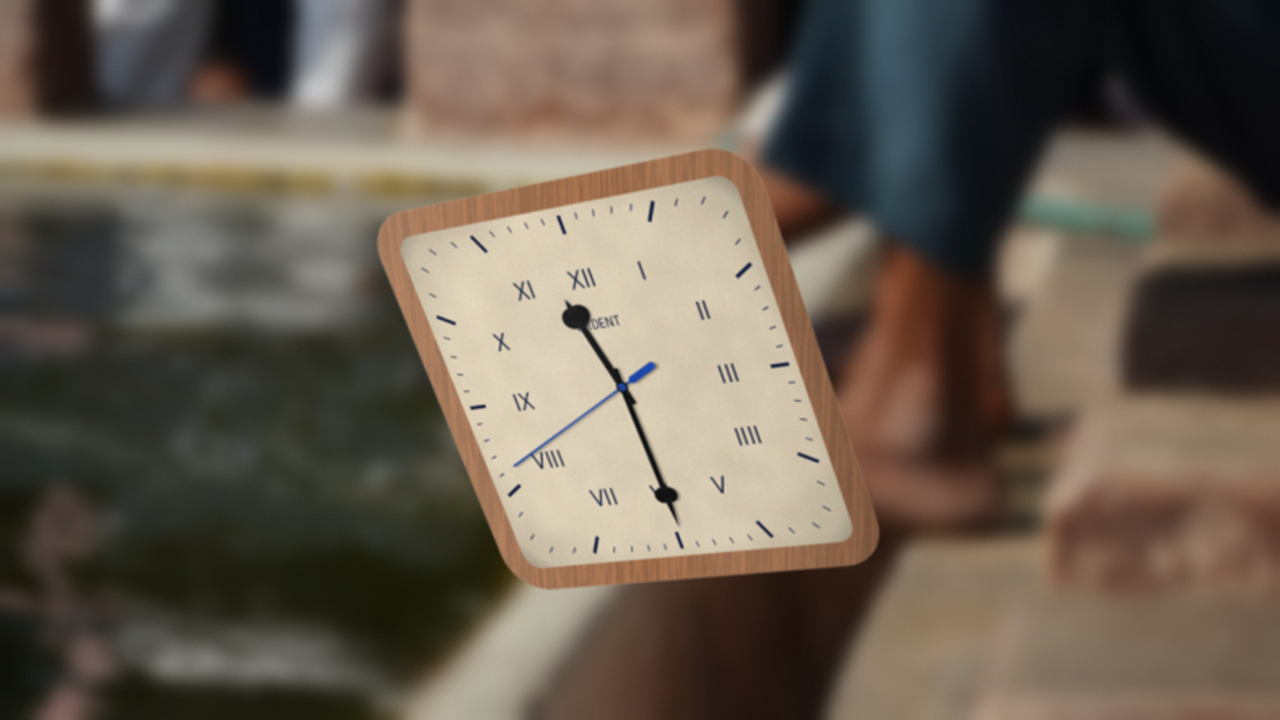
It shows {"hour": 11, "minute": 29, "second": 41}
